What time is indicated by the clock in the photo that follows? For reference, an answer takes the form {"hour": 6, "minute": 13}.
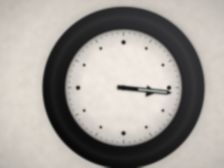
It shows {"hour": 3, "minute": 16}
